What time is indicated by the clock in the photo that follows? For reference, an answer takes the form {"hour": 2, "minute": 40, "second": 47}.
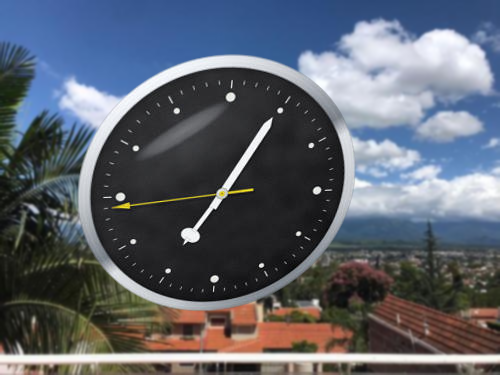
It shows {"hour": 7, "minute": 4, "second": 44}
